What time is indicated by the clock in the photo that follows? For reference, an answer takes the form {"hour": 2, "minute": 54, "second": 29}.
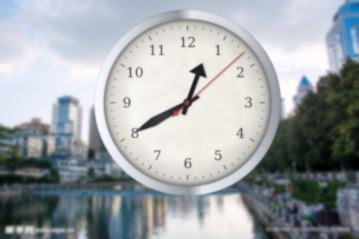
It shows {"hour": 12, "minute": 40, "second": 8}
